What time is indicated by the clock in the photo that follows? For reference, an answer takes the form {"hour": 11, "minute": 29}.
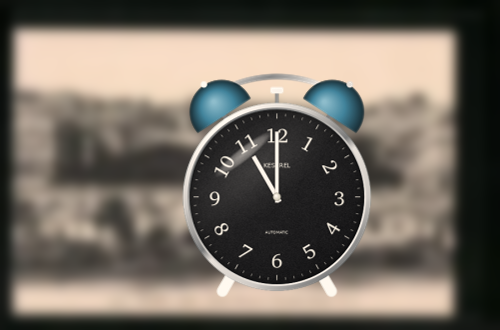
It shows {"hour": 11, "minute": 0}
